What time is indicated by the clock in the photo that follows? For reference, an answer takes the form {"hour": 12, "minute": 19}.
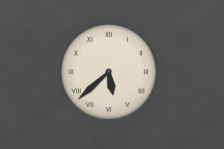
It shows {"hour": 5, "minute": 38}
